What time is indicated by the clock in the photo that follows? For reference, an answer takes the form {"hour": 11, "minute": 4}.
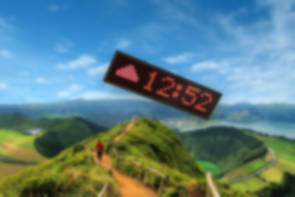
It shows {"hour": 12, "minute": 52}
